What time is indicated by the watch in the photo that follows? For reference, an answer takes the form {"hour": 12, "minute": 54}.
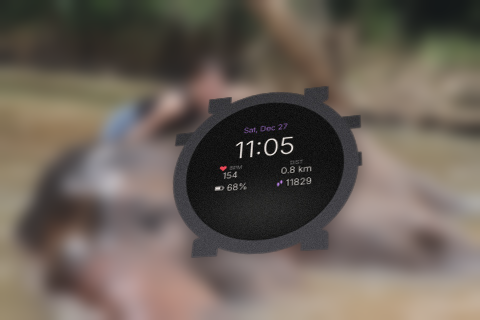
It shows {"hour": 11, "minute": 5}
